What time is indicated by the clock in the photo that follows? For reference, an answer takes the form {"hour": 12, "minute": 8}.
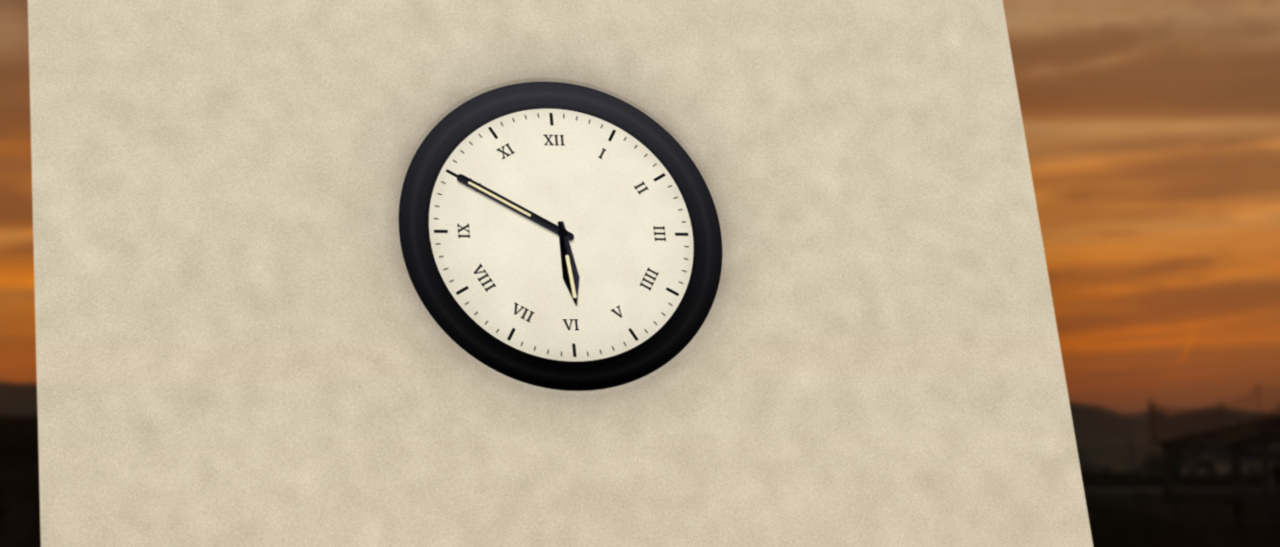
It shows {"hour": 5, "minute": 50}
